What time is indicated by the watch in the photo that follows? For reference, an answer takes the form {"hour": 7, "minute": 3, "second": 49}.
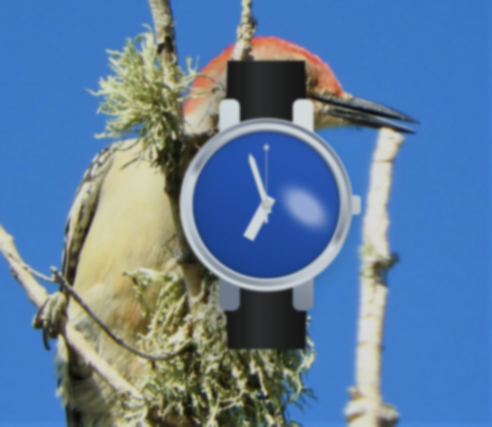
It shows {"hour": 6, "minute": 57, "second": 0}
